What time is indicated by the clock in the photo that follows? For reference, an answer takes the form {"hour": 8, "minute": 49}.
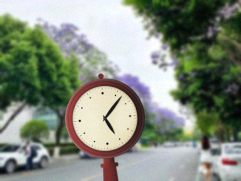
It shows {"hour": 5, "minute": 7}
